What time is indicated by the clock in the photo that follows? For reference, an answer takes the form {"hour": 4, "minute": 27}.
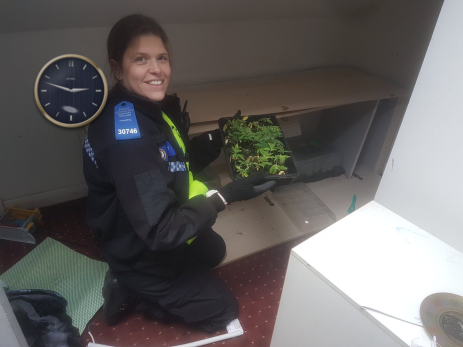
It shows {"hour": 2, "minute": 48}
